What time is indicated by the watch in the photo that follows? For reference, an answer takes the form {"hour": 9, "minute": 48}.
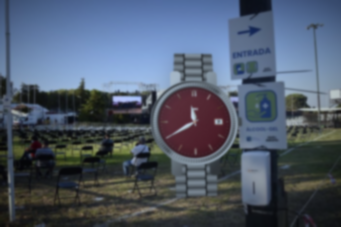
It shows {"hour": 11, "minute": 40}
